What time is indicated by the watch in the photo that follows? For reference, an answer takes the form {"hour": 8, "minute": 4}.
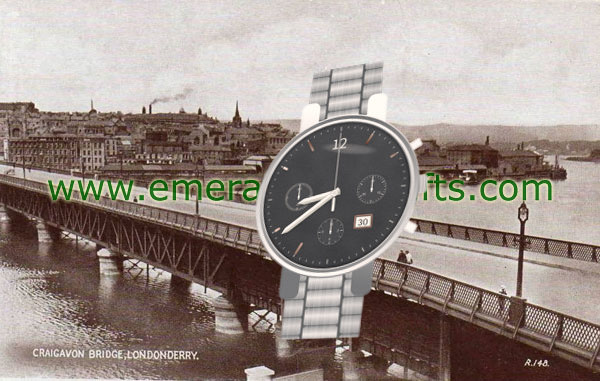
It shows {"hour": 8, "minute": 39}
